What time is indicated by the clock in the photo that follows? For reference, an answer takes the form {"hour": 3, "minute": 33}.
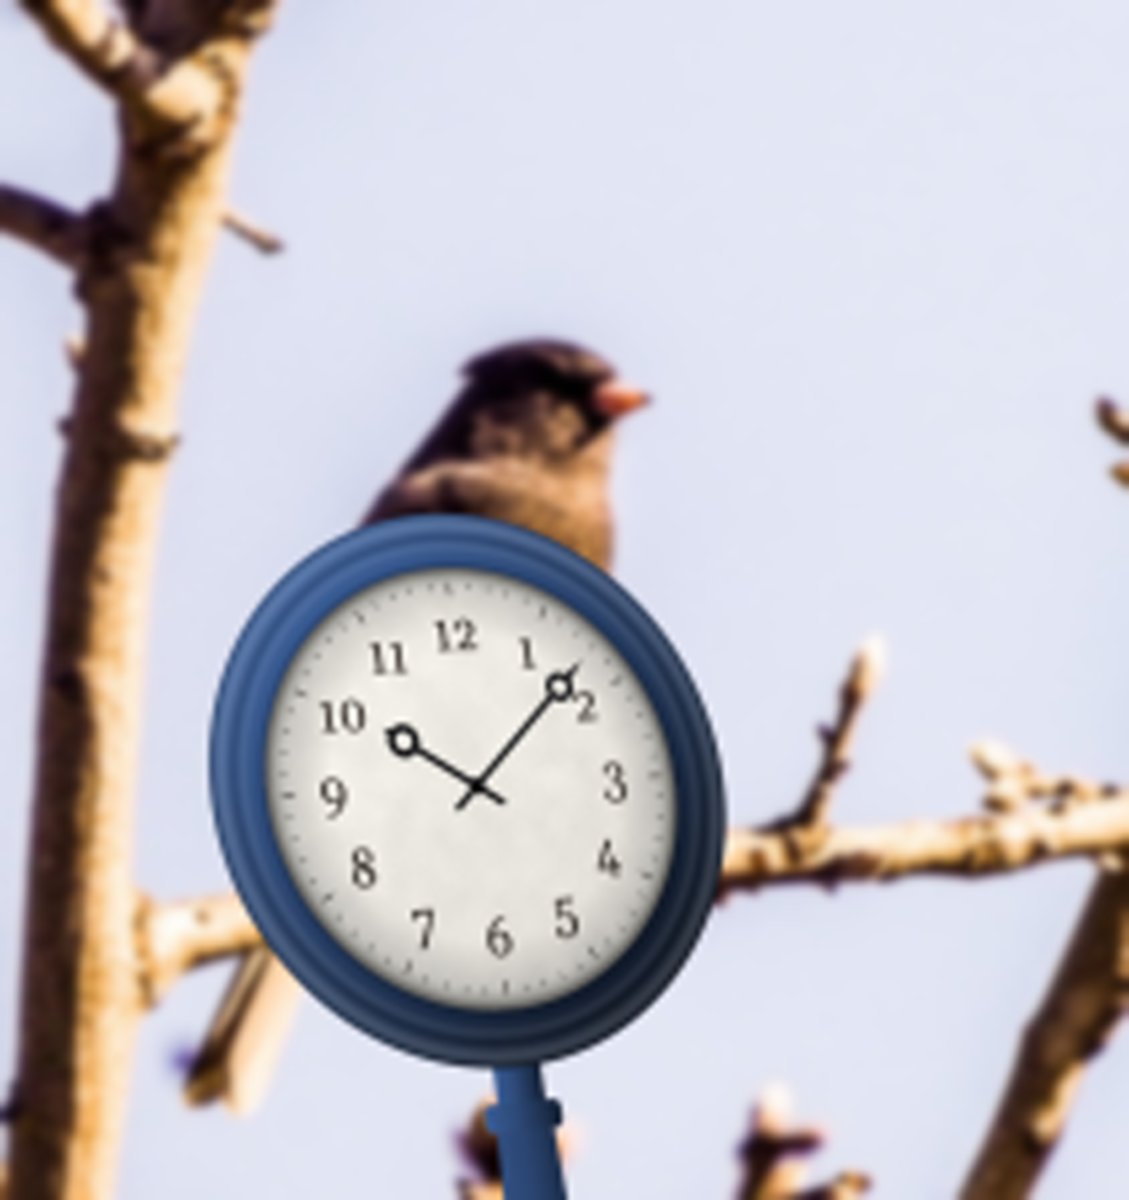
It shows {"hour": 10, "minute": 8}
